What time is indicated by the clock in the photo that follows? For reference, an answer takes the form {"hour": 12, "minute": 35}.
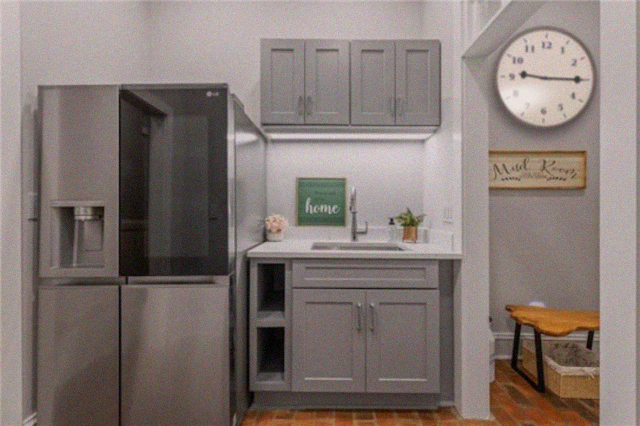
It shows {"hour": 9, "minute": 15}
